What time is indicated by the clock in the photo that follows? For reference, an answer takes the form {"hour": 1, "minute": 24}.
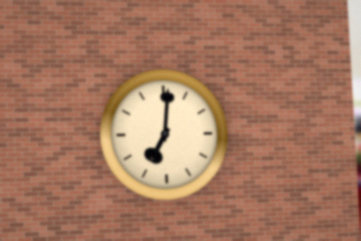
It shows {"hour": 7, "minute": 1}
